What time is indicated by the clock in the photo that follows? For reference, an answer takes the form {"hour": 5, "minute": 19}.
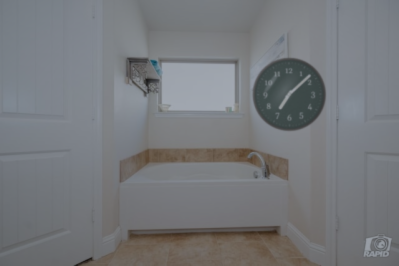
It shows {"hour": 7, "minute": 8}
